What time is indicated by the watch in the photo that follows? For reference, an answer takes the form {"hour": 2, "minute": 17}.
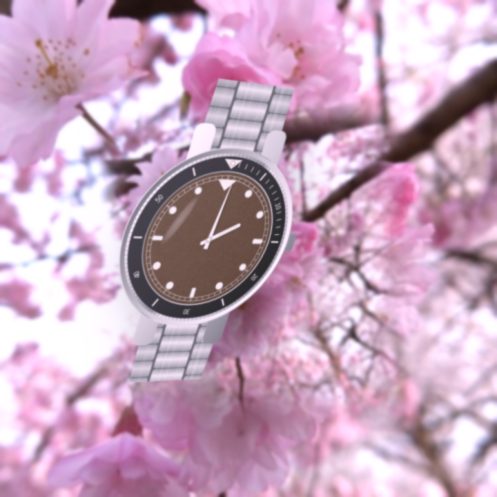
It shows {"hour": 2, "minute": 1}
